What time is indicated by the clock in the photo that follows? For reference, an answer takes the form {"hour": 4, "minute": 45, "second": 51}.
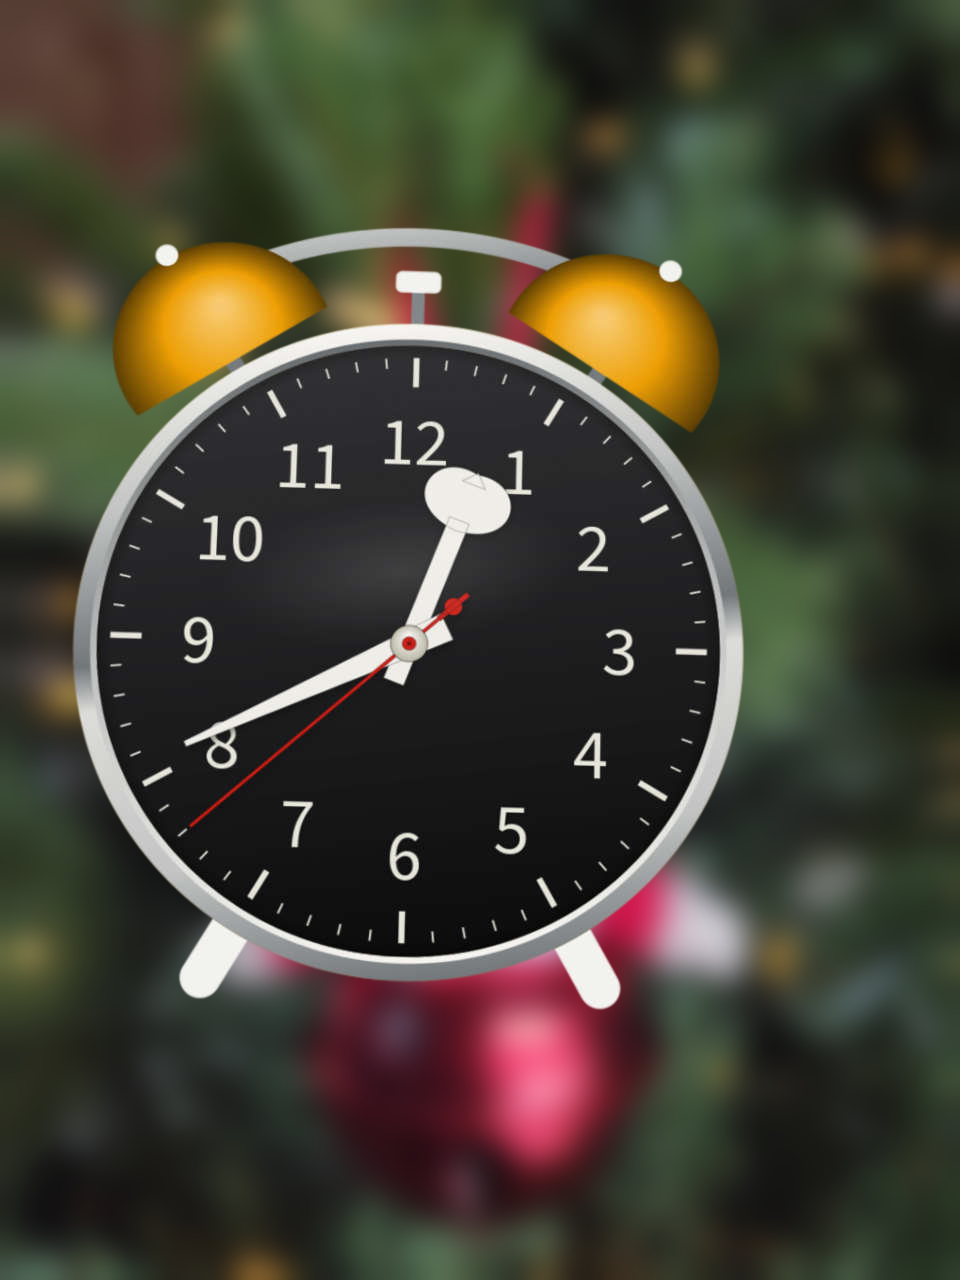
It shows {"hour": 12, "minute": 40, "second": 38}
